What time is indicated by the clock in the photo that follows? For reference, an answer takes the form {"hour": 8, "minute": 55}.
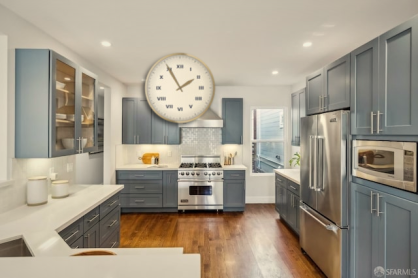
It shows {"hour": 1, "minute": 55}
